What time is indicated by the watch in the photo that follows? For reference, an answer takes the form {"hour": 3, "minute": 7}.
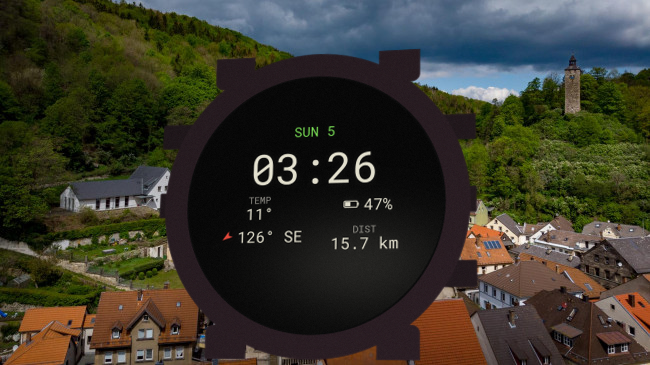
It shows {"hour": 3, "minute": 26}
